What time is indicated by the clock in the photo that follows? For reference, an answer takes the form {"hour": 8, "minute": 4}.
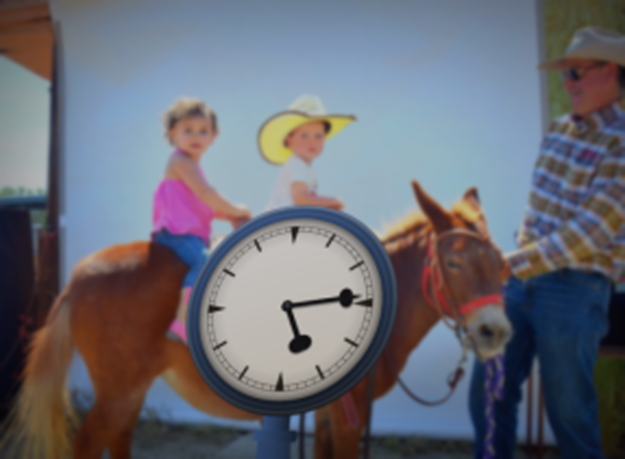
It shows {"hour": 5, "minute": 14}
